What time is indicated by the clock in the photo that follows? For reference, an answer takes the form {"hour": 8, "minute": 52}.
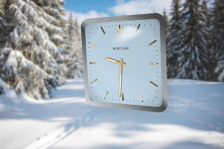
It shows {"hour": 9, "minute": 31}
